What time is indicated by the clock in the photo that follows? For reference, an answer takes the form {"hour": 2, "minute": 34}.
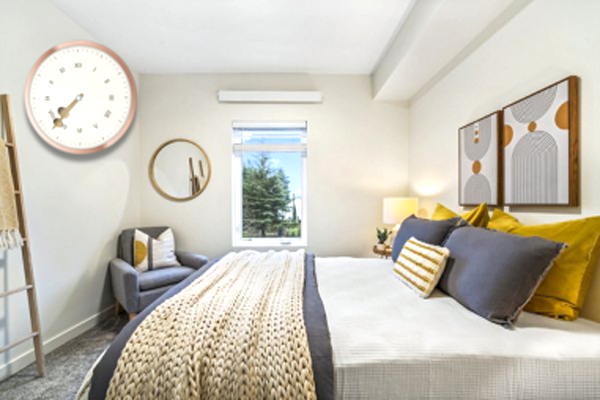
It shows {"hour": 7, "minute": 37}
